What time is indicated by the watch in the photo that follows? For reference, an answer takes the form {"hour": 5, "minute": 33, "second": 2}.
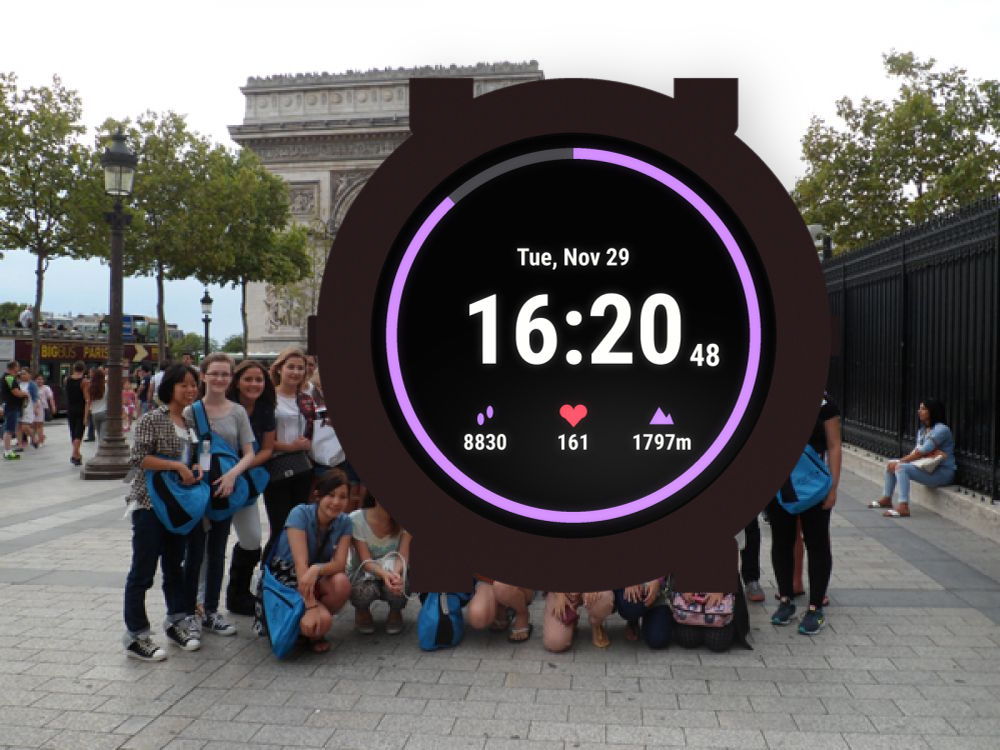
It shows {"hour": 16, "minute": 20, "second": 48}
